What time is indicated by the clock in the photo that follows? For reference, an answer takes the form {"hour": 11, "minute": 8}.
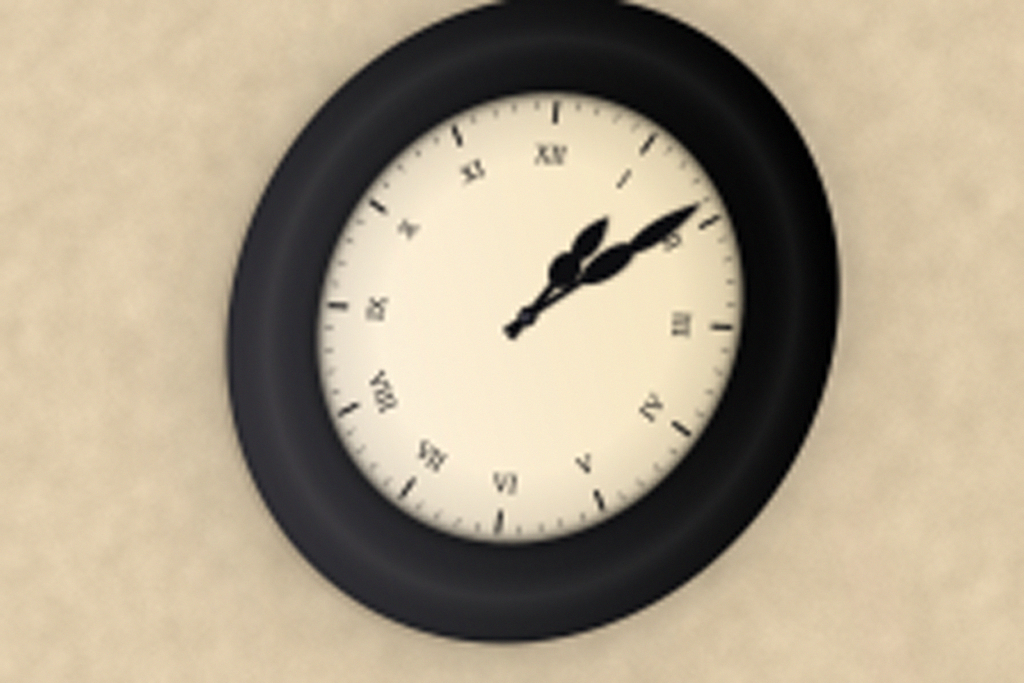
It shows {"hour": 1, "minute": 9}
